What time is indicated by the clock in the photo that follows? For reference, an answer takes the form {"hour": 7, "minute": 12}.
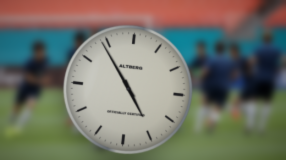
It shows {"hour": 4, "minute": 54}
